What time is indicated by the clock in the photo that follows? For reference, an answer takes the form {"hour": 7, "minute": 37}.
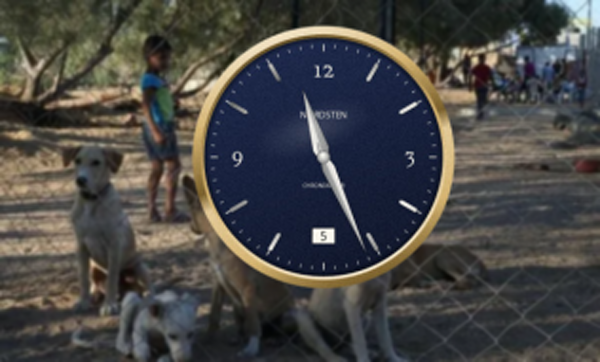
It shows {"hour": 11, "minute": 26}
